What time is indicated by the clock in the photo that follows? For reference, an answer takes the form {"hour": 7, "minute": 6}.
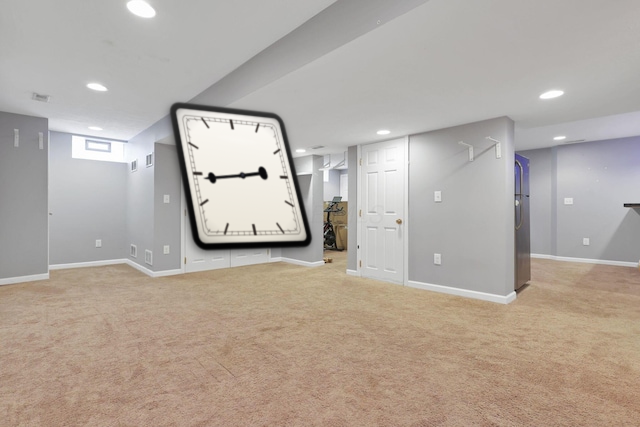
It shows {"hour": 2, "minute": 44}
